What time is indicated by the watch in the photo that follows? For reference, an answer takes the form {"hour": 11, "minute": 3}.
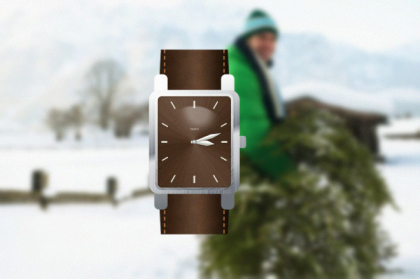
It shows {"hour": 3, "minute": 12}
